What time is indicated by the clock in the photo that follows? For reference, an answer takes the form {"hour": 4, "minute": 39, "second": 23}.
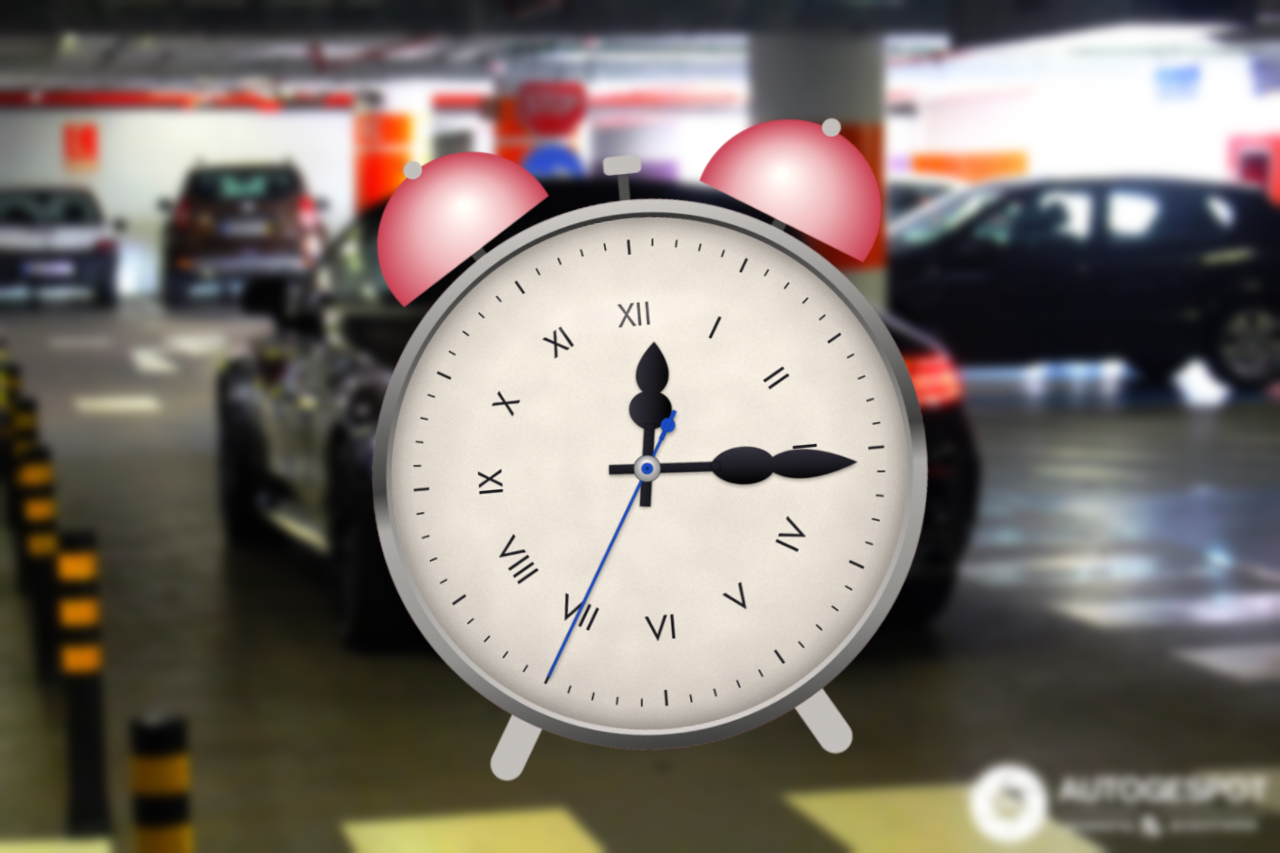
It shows {"hour": 12, "minute": 15, "second": 35}
